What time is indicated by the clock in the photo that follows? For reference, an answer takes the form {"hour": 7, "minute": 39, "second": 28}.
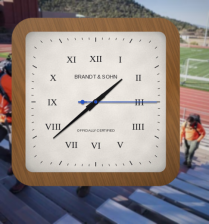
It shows {"hour": 1, "minute": 38, "second": 15}
